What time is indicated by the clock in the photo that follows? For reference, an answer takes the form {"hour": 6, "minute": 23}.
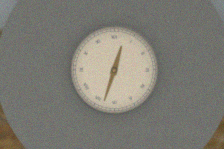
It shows {"hour": 12, "minute": 33}
